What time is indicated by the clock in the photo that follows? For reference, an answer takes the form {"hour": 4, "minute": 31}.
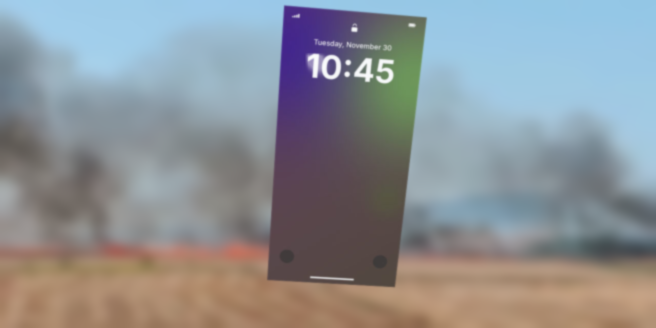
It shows {"hour": 10, "minute": 45}
